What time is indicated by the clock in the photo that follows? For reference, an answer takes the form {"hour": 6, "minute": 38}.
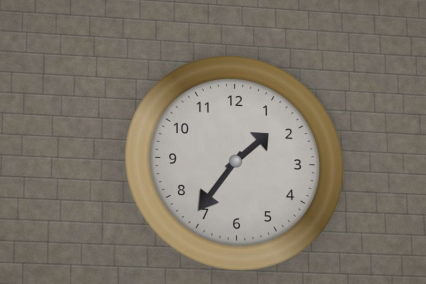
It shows {"hour": 1, "minute": 36}
